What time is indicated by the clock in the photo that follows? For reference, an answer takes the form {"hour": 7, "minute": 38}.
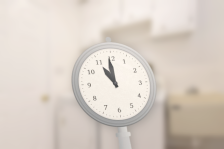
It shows {"hour": 10, "minute": 59}
